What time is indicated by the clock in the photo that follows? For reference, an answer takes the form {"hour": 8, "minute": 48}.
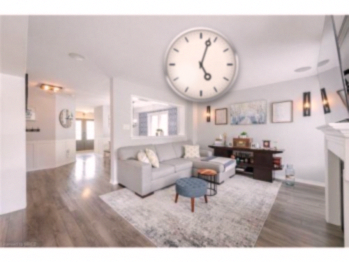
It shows {"hour": 5, "minute": 3}
